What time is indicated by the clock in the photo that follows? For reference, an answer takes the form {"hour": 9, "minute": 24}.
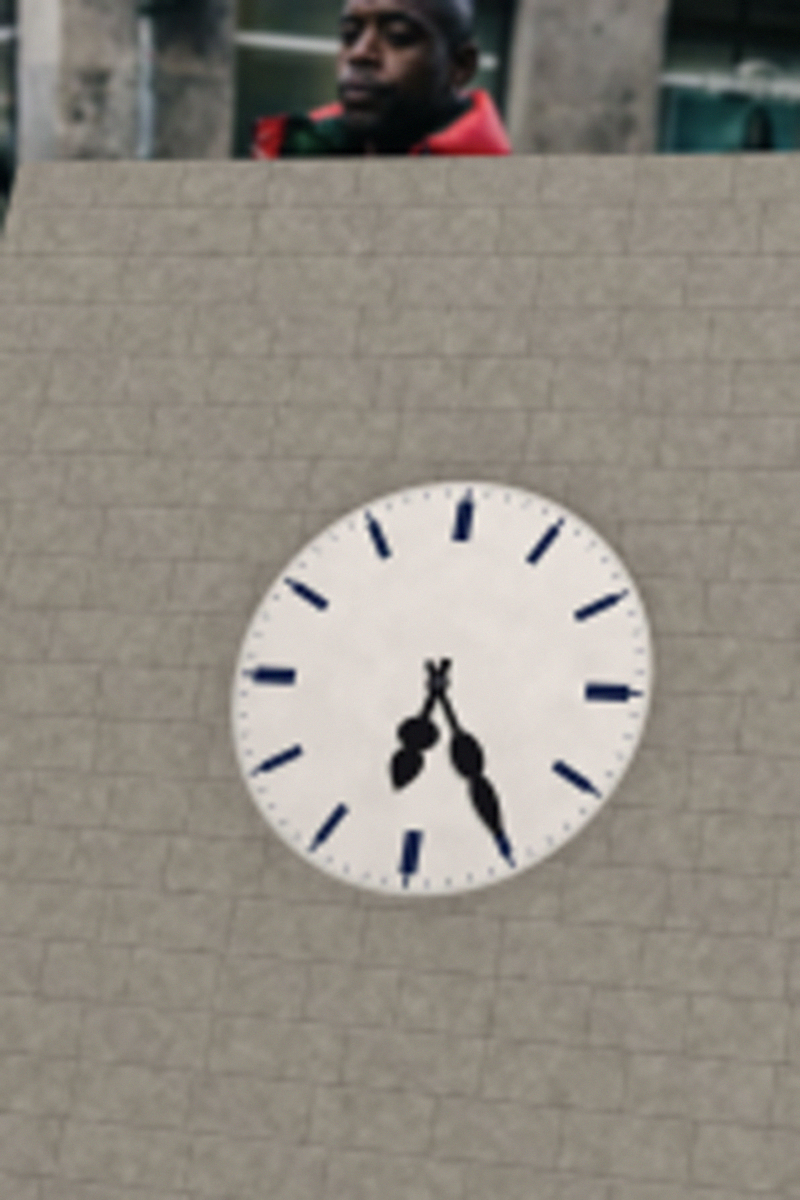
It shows {"hour": 6, "minute": 25}
